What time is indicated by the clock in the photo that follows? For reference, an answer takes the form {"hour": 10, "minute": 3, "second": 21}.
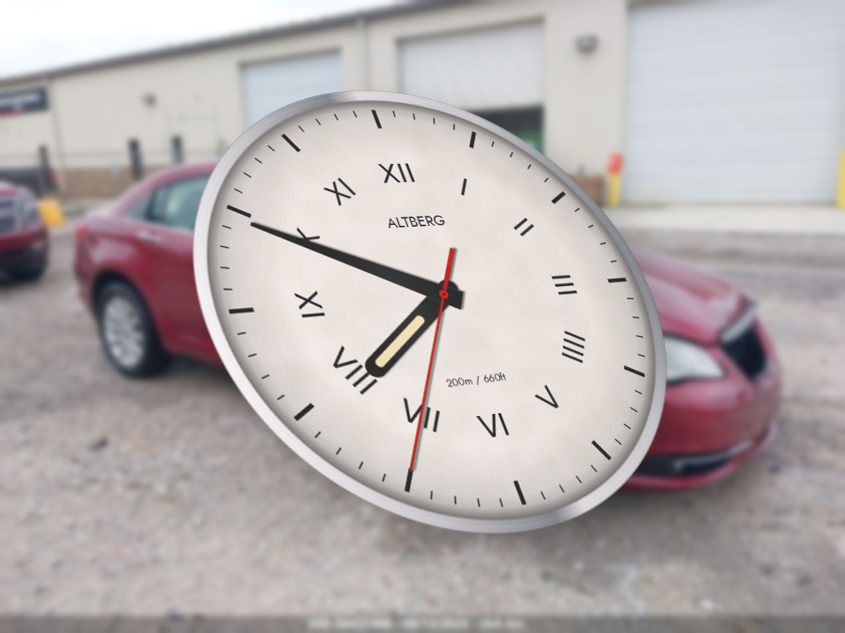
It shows {"hour": 7, "minute": 49, "second": 35}
